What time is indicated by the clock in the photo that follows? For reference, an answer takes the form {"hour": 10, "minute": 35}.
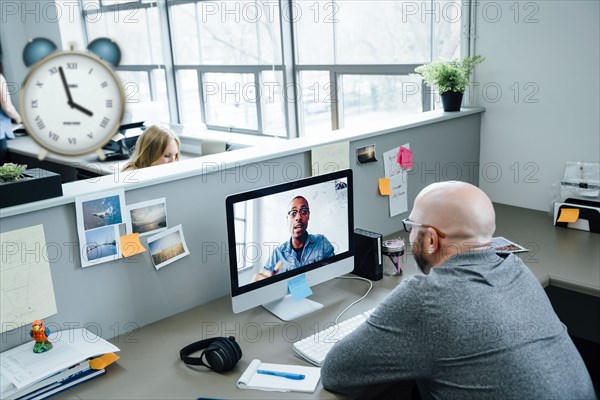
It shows {"hour": 3, "minute": 57}
